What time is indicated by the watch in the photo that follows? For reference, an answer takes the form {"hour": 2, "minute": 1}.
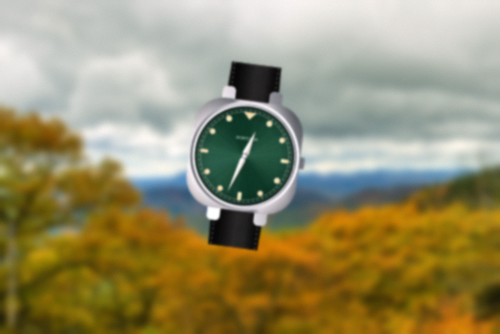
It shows {"hour": 12, "minute": 33}
